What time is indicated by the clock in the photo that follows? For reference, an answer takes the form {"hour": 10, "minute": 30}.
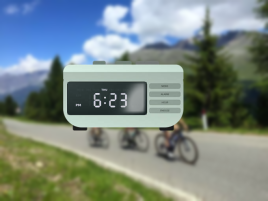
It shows {"hour": 6, "minute": 23}
